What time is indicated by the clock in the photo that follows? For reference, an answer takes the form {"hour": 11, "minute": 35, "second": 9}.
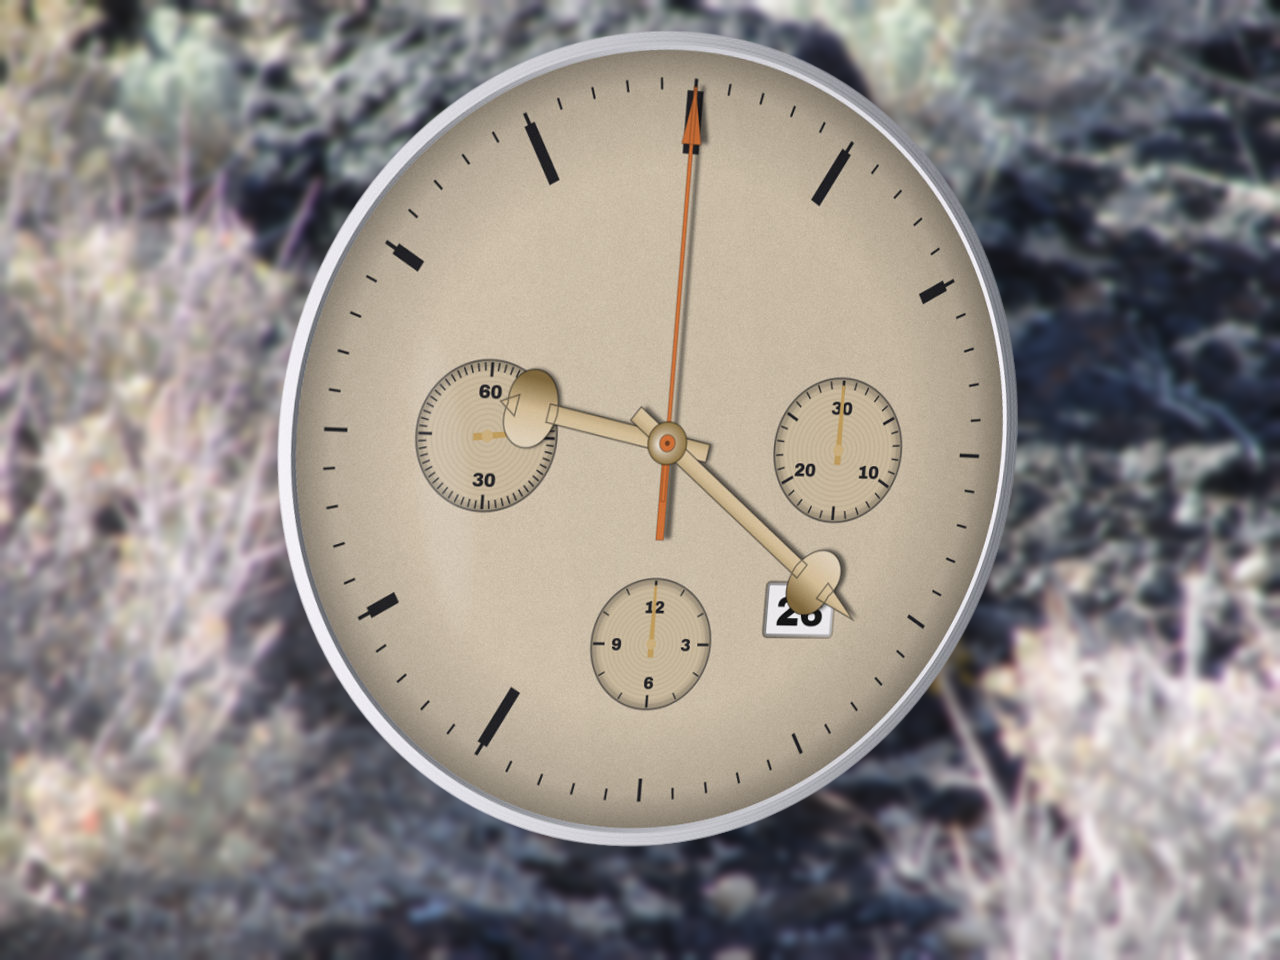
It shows {"hour": 9, "minute": 21, "second": 14}
